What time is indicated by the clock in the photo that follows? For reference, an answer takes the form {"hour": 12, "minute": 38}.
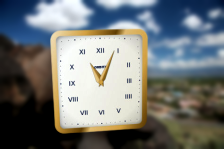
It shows {"hour": 11, "minute": 4}
